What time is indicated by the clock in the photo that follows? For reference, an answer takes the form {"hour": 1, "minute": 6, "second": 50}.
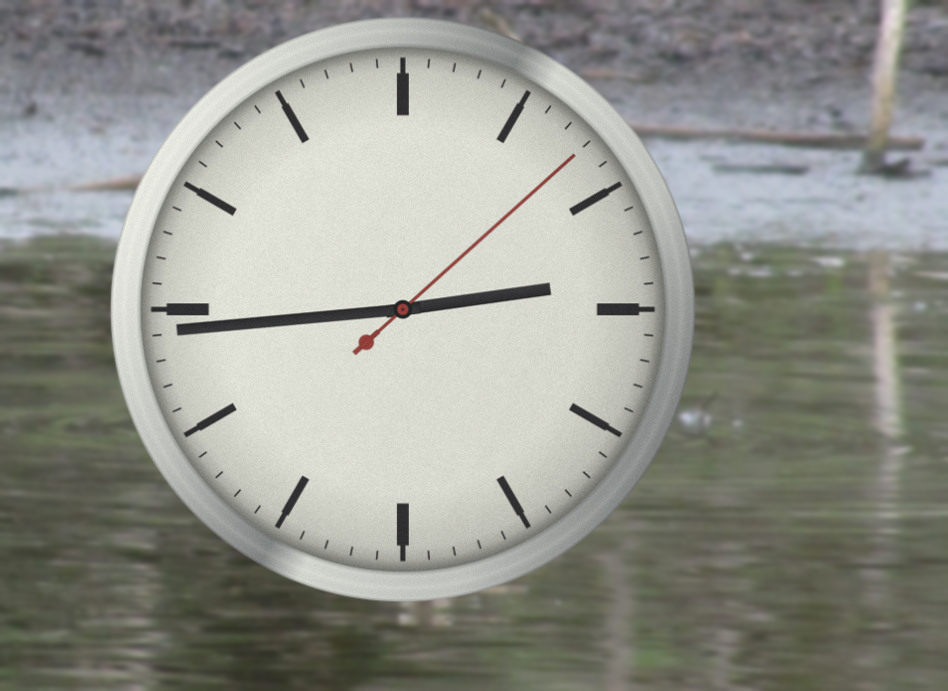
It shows {"hour": 2, "minute": 44, "second": 8}
